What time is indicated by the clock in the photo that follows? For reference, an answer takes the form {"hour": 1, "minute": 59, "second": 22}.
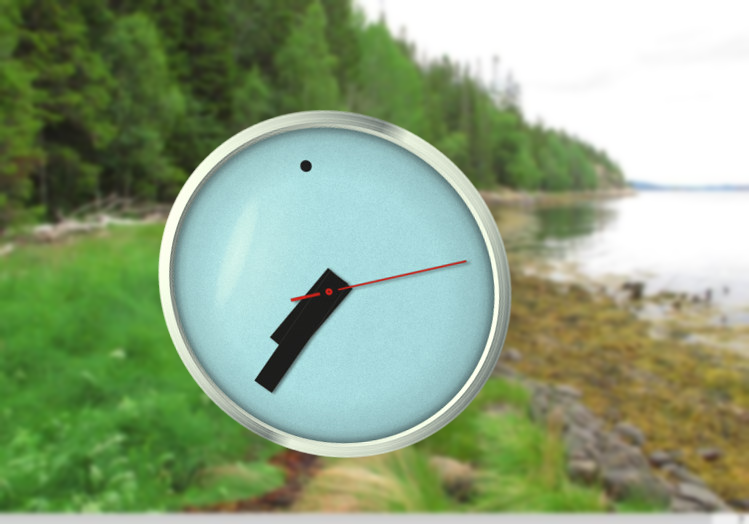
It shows {"hour": 7, "minute": 37, "second": 14}
